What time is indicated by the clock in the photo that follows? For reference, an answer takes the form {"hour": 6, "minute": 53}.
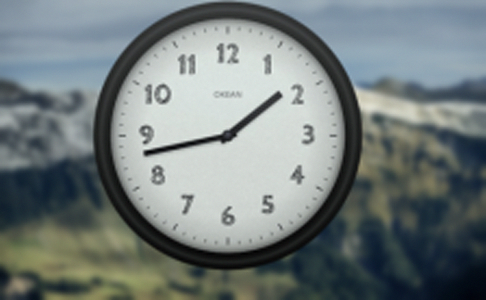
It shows {"hour": 1, "minute": 43}
